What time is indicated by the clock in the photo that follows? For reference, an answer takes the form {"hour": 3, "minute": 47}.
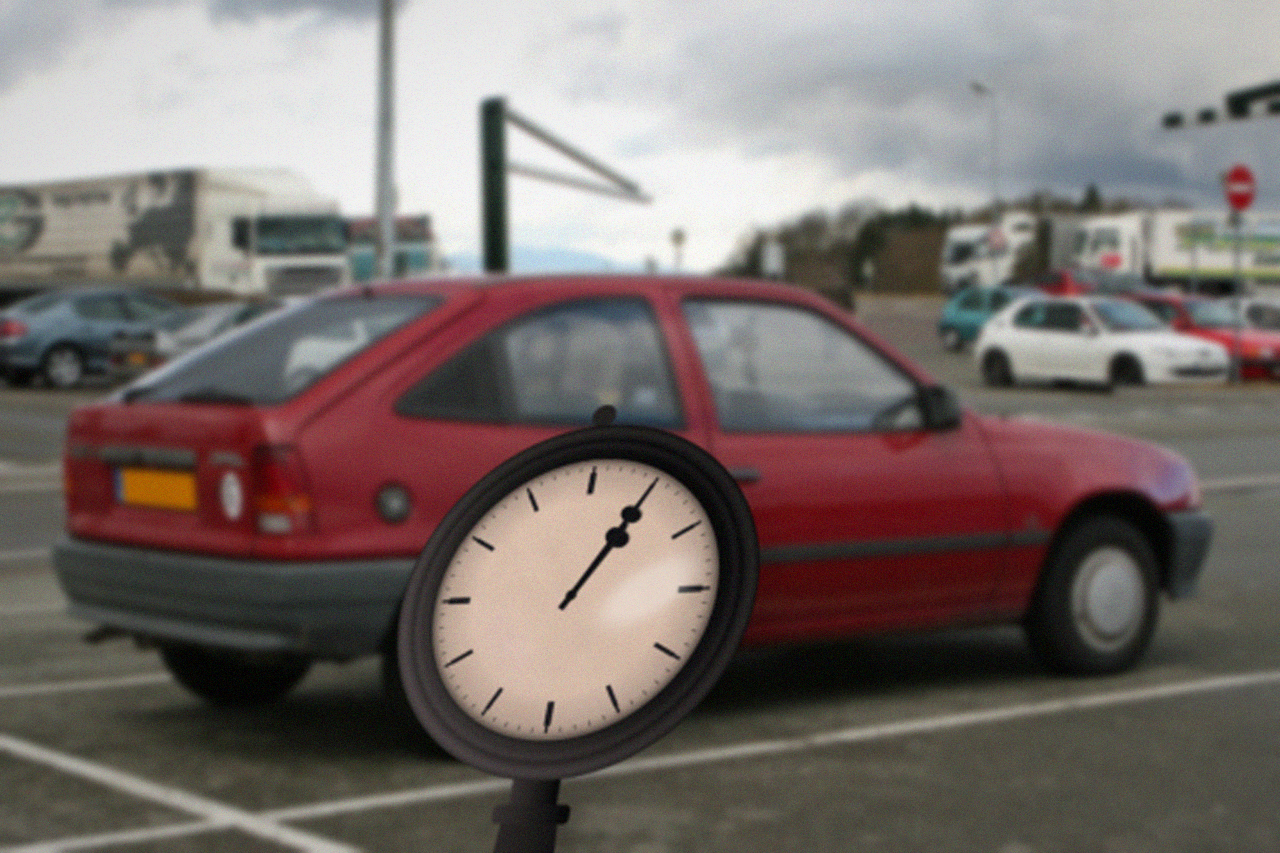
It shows {"hour": 1, "minute": 5}
